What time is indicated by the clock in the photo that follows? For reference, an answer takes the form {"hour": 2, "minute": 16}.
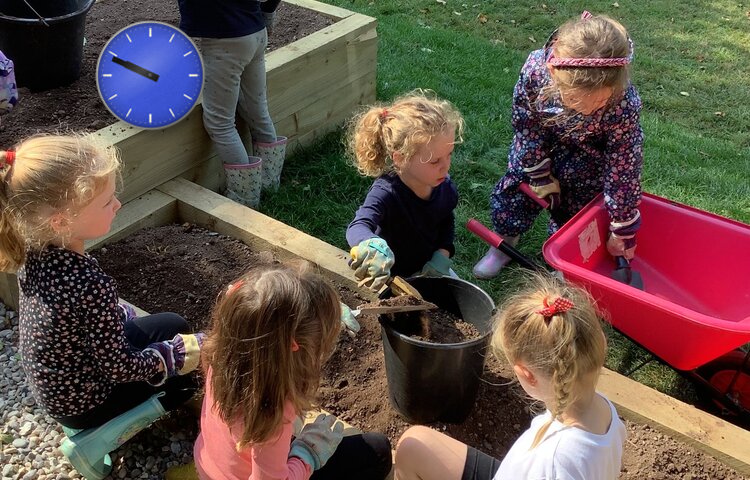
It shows {"hour": 9, "minute": 49}
